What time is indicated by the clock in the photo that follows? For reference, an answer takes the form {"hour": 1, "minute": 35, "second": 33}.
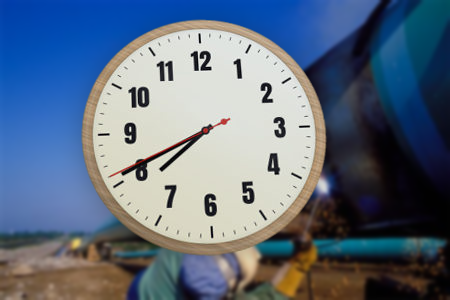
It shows {"hour": 7, "minute": 40, "second": 41}
